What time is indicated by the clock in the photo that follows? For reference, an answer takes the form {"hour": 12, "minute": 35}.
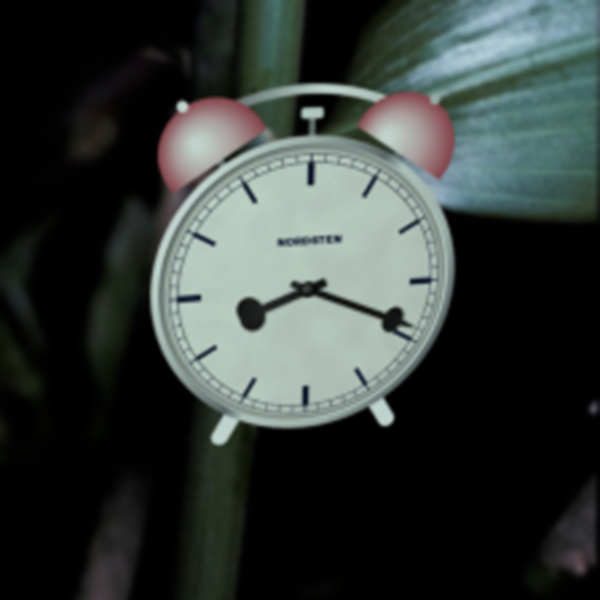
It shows {"hour": 8, "minute": 19}
